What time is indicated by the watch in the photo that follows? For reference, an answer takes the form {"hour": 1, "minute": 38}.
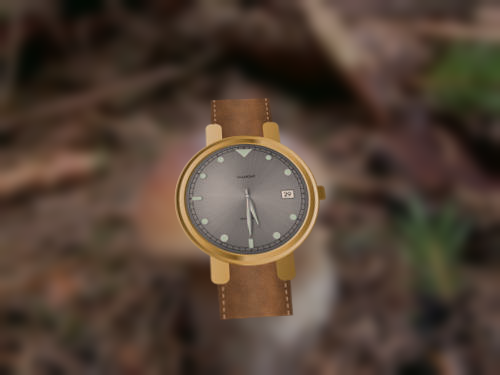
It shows {"hour": 5, "minute": 30}
